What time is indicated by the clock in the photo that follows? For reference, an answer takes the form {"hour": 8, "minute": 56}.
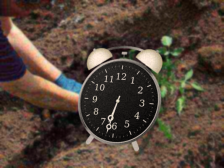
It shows {"hour": 6, "minute": 32}
